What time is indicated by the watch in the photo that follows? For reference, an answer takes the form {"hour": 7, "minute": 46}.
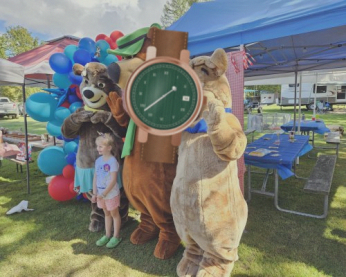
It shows {"hour": 1, "minute": 38}
